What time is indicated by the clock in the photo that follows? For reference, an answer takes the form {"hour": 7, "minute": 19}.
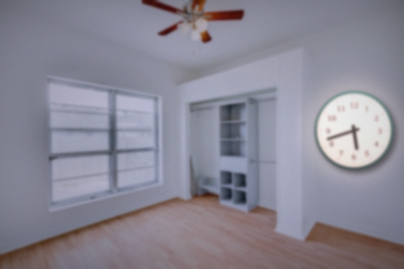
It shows {"hour": 5, "minute": 42}
